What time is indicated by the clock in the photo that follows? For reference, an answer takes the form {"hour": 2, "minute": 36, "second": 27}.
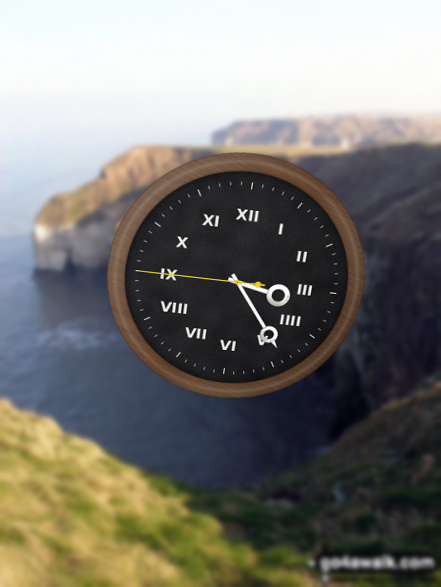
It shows {"hour": 3, "minute": 23, "second": 45}
